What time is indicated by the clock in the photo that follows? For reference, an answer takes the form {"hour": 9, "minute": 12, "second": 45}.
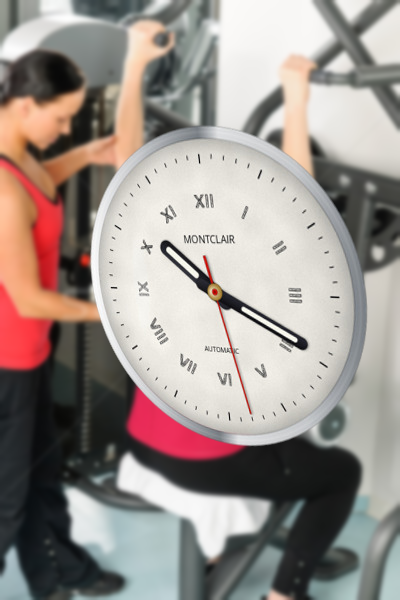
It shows {"hour": 10, "minute": 19, "second": 28}
